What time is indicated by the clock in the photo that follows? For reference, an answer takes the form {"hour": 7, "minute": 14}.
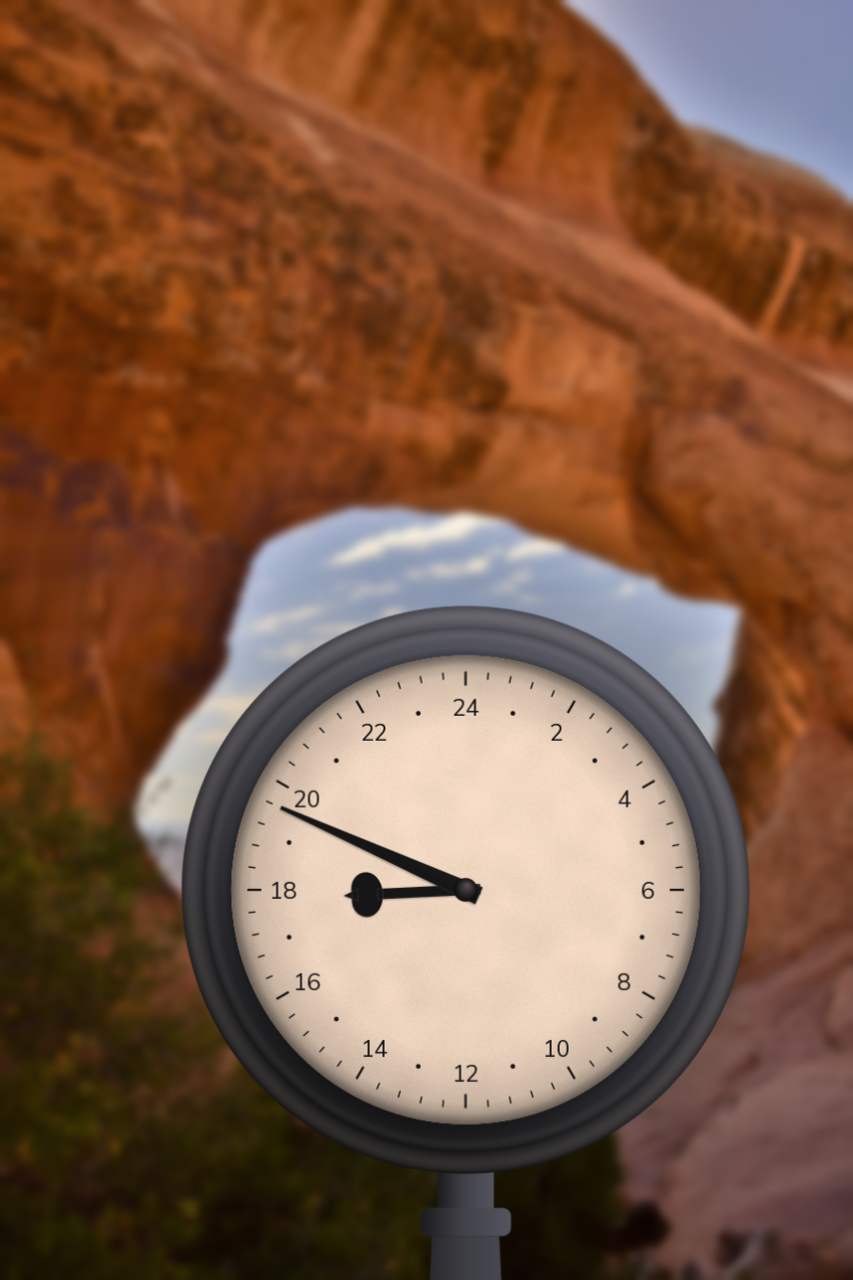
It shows {"hour": 17, "minute": 49}
